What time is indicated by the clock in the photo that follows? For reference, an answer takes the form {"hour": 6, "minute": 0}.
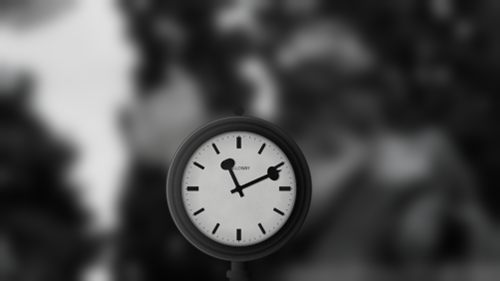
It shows {"hour": 11, "minute": 11}
